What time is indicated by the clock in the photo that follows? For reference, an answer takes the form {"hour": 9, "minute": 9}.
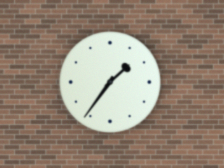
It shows {"hour": 1, "minute": 36}
